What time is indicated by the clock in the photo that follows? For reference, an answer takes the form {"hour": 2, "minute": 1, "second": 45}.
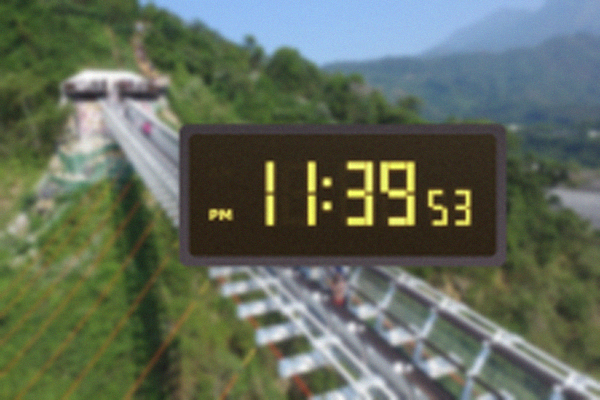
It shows {"hour": 11, "minute": 39, "second": 53}
